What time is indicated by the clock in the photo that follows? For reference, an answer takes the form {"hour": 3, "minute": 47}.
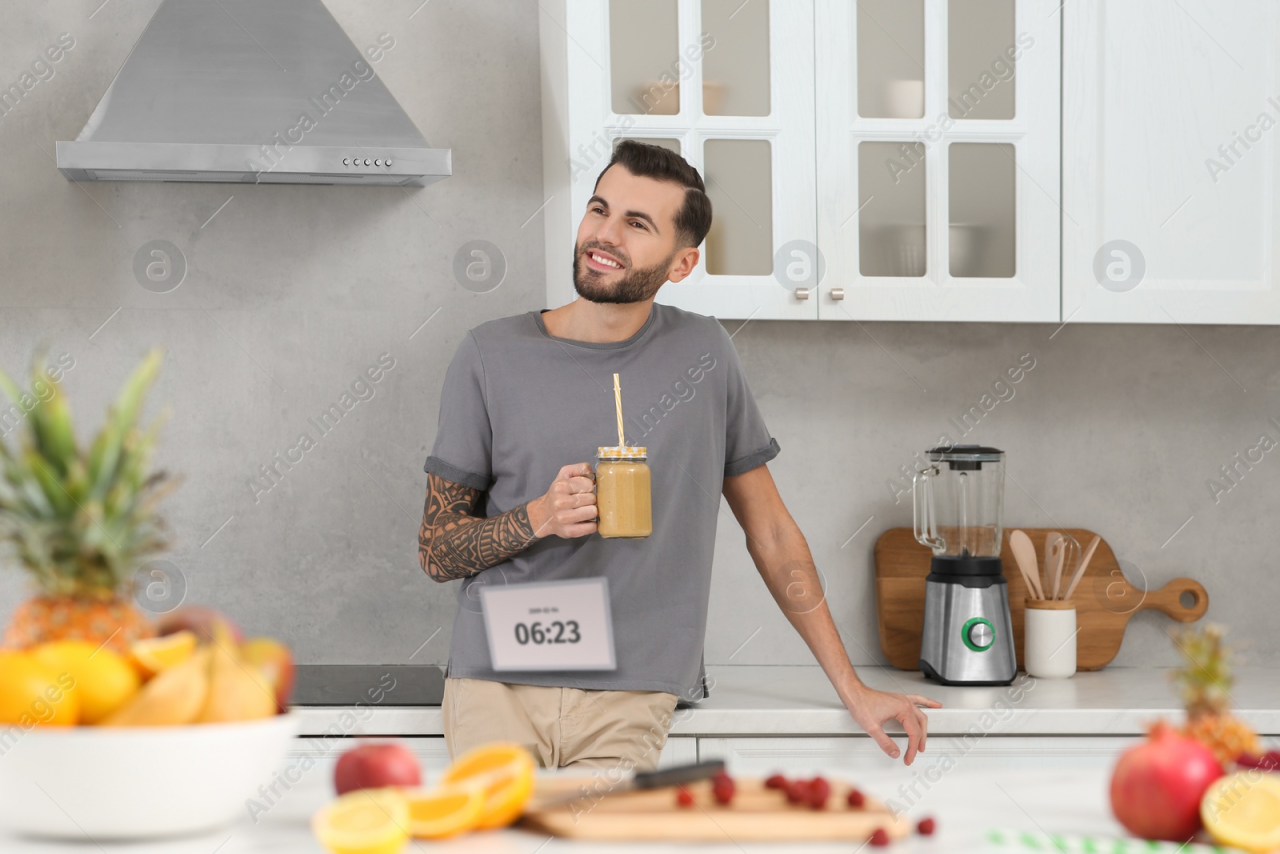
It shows {"hour": 6, "minute": 23}
